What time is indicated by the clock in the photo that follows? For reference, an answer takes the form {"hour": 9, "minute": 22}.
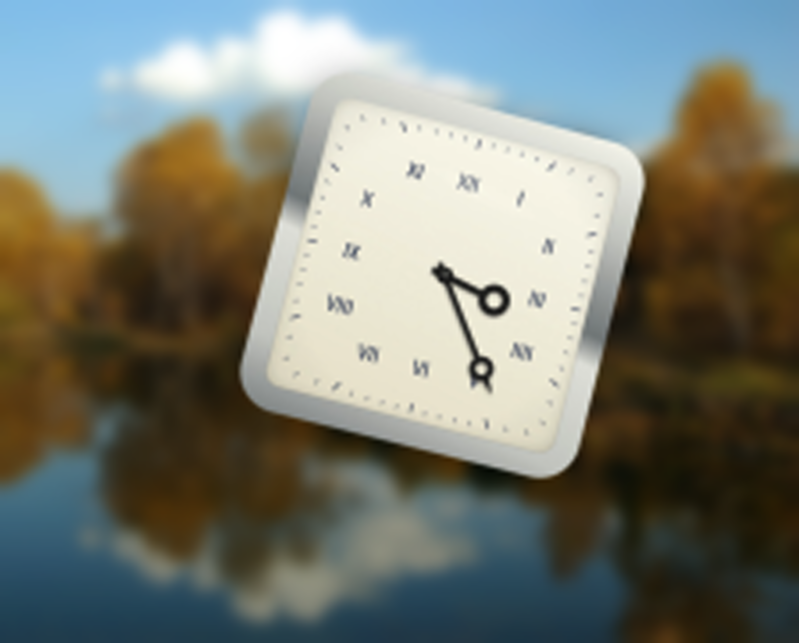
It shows {"hour": 3, "minute": 24}
